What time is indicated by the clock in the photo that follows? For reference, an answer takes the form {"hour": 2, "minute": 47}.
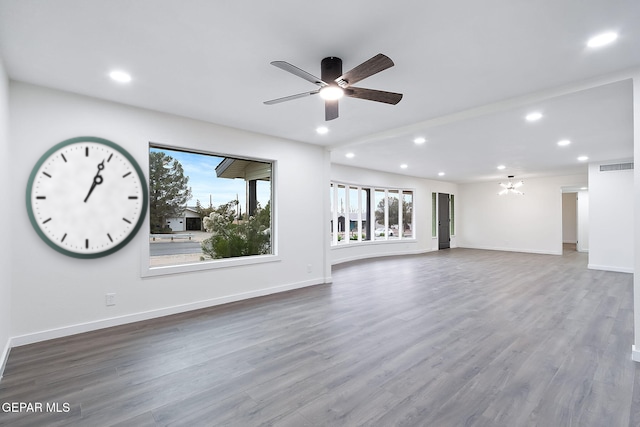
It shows {"hour": 1, "minute": 4}
